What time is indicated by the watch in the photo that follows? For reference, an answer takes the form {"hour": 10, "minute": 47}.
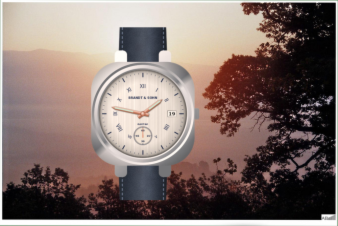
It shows {"hour": 1, "minute": 47}
